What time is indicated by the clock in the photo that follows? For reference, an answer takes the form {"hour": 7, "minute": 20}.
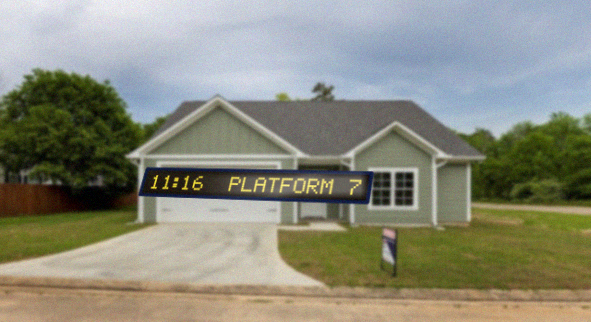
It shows {"hour": 11, "minute": 16}
